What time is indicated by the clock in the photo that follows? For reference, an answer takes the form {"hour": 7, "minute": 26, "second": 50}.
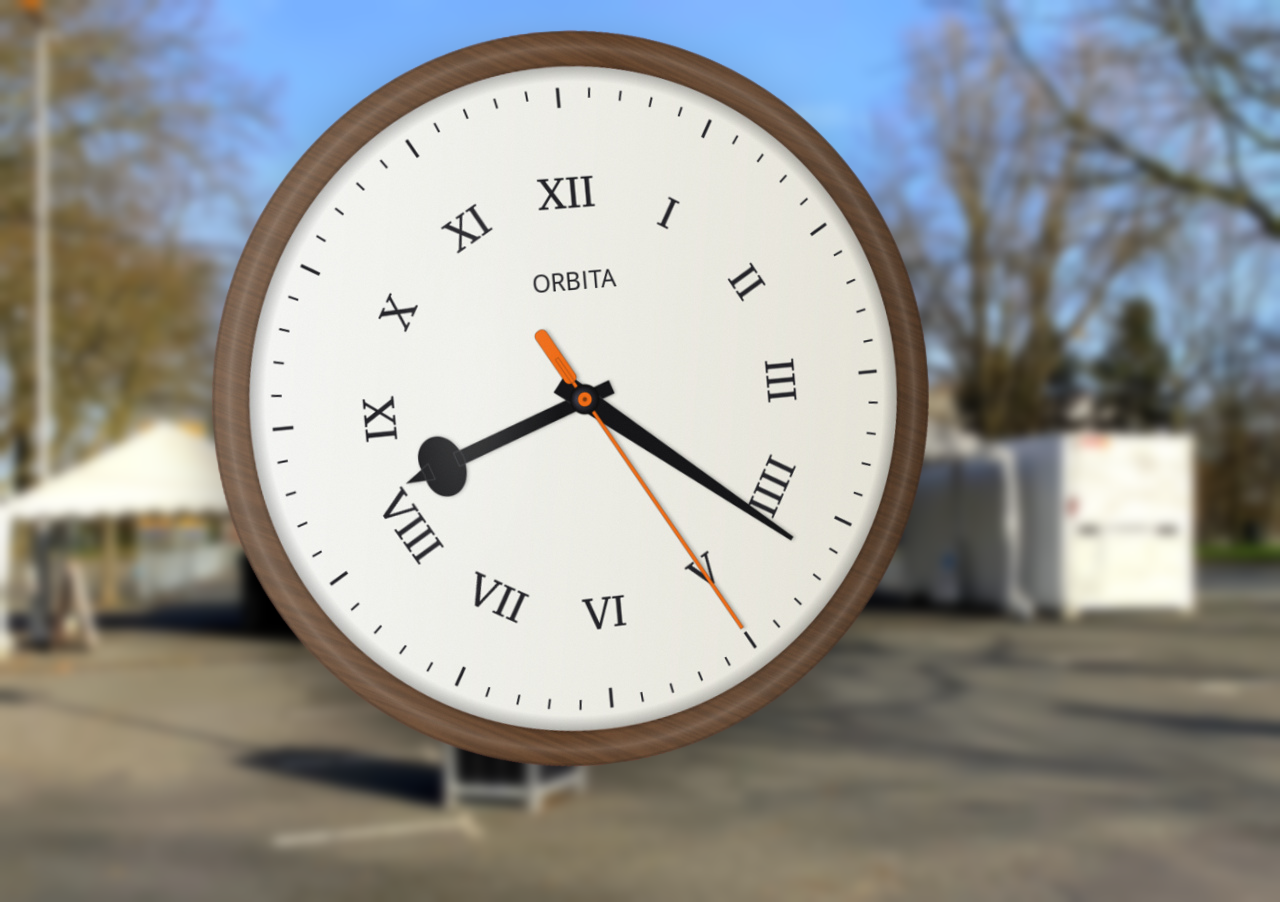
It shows {"hour": 8, "minute": 21, "second": 25}
